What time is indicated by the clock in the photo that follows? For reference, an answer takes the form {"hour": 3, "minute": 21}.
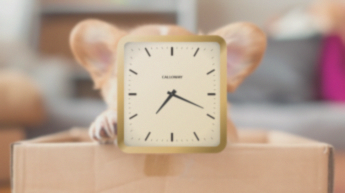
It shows {"hour": 7, "minute": 19}
